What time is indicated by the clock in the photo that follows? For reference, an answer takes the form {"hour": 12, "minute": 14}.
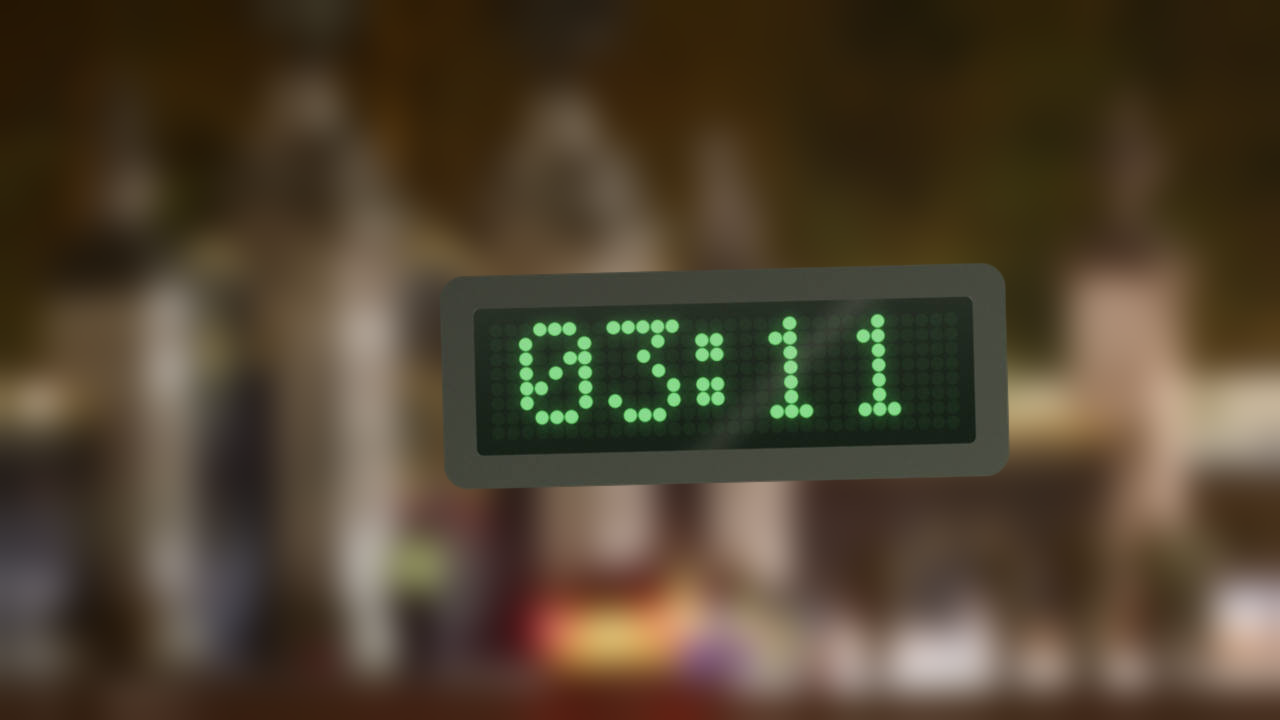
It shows {"hour": 3, "minute": 11}
